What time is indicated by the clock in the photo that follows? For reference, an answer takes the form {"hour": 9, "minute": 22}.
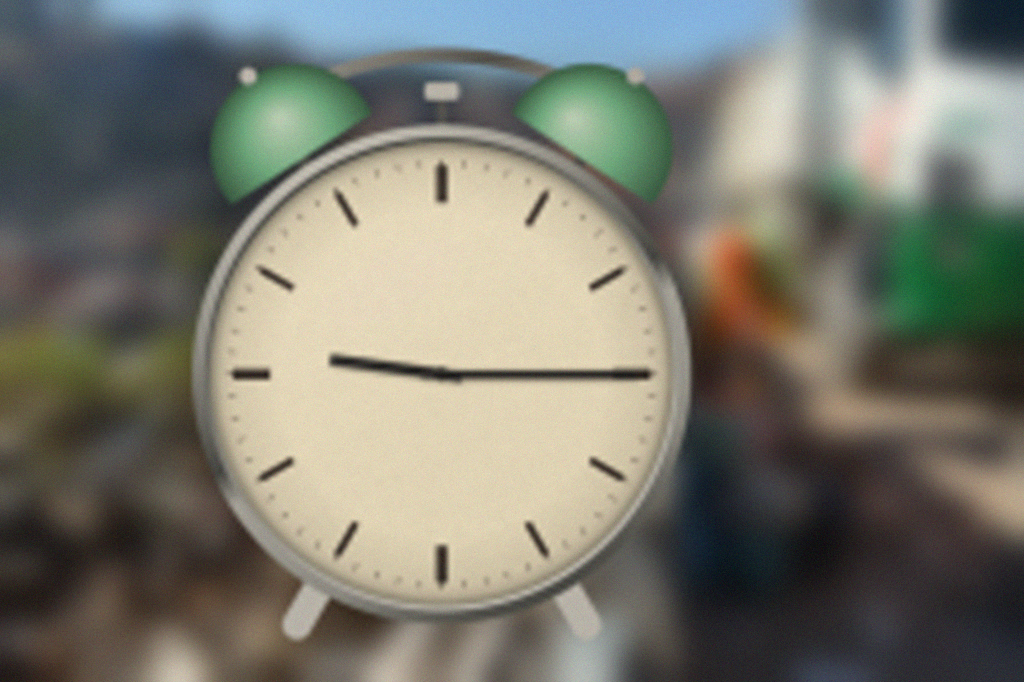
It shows {"hour": 9, "minute": 15}
